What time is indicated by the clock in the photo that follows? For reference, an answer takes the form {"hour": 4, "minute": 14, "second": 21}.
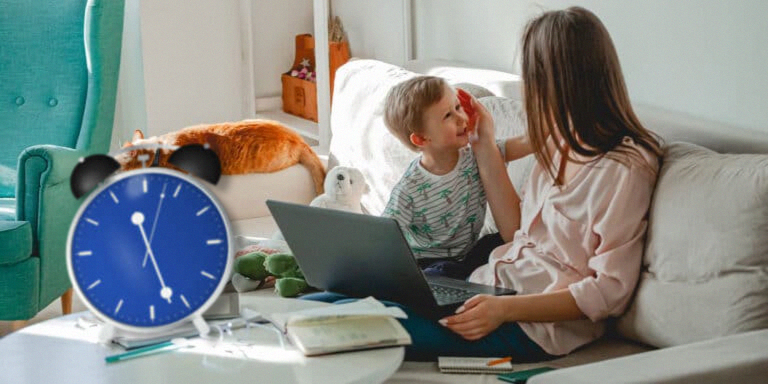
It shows {"hour": 11, "minute": 27, "second": 3}
